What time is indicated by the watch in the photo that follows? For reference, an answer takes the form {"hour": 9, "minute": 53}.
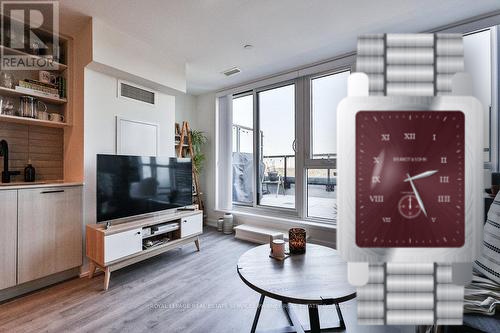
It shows {"hour": 2, "minute": 26}
